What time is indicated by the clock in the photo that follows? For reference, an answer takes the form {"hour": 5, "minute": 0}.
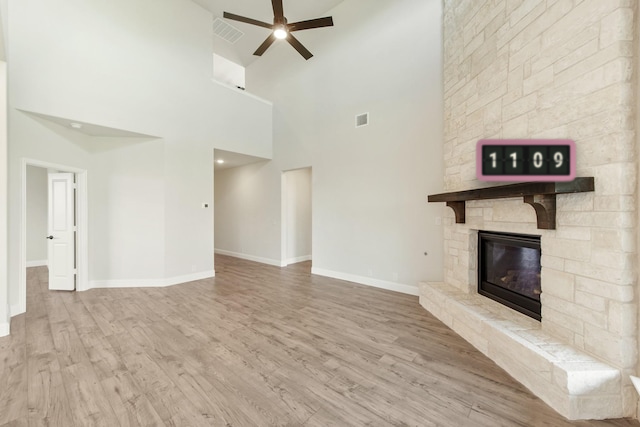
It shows {"hour": 11, "minute": 9}
